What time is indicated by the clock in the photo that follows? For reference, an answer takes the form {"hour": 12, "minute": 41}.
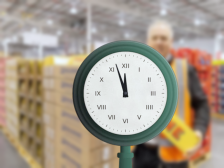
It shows {"hour": 11, "minute": 57}
